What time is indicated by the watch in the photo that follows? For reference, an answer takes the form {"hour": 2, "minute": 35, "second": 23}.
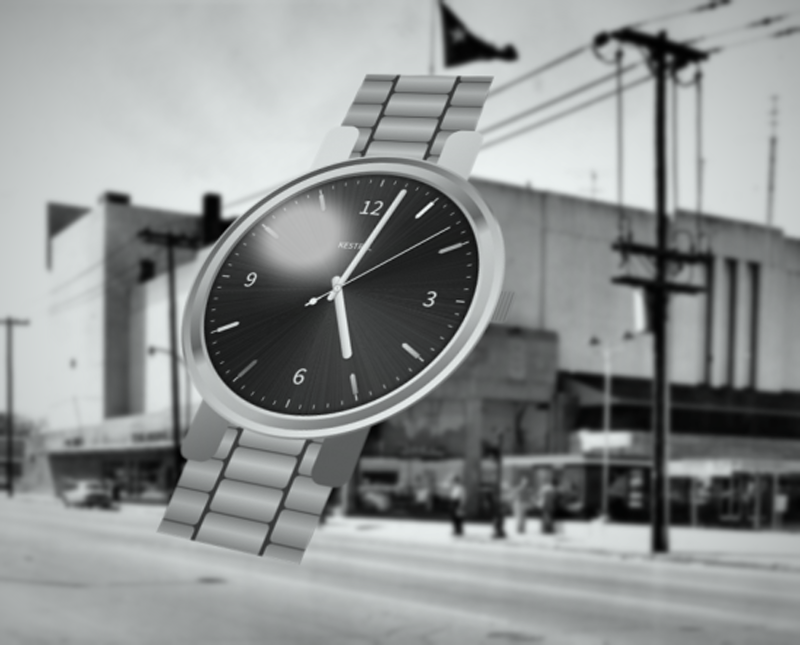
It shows {"hour": 5, "minute": 2, "second": 8}
